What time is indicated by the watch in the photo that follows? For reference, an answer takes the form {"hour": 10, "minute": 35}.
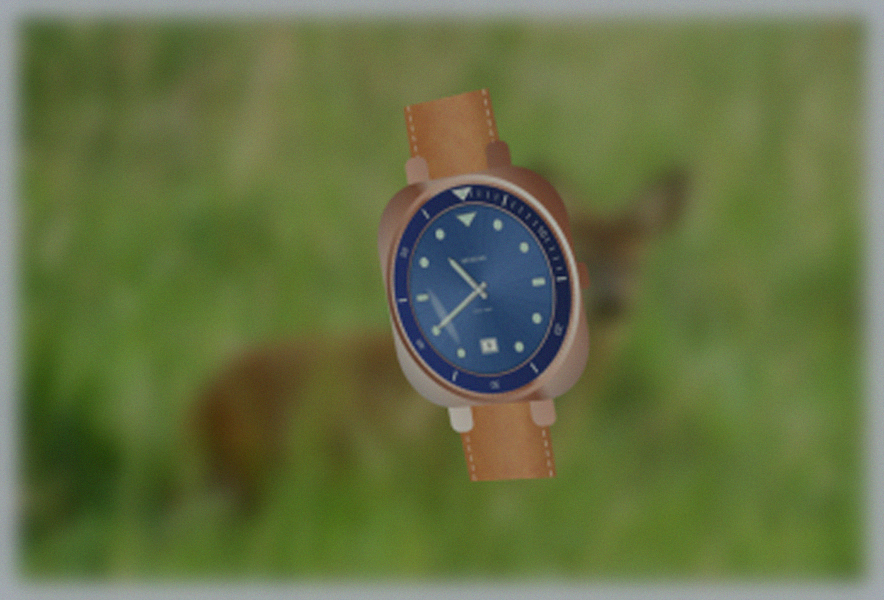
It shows {"hour": 10, "minute": 40}
